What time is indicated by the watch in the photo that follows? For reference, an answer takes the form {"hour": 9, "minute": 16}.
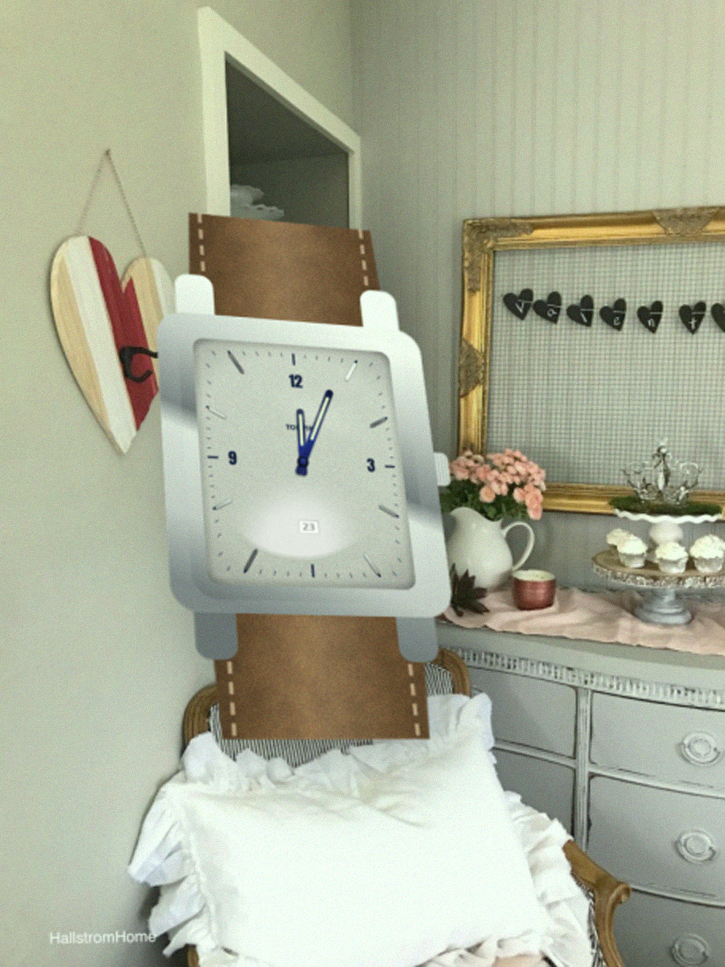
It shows {"hour": 12, "minute": 4}
